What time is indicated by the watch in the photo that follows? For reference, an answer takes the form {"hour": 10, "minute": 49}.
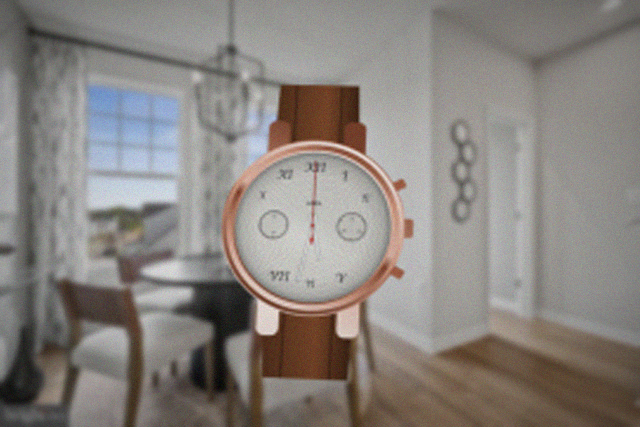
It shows {"hour": 5, "minute": 32}
